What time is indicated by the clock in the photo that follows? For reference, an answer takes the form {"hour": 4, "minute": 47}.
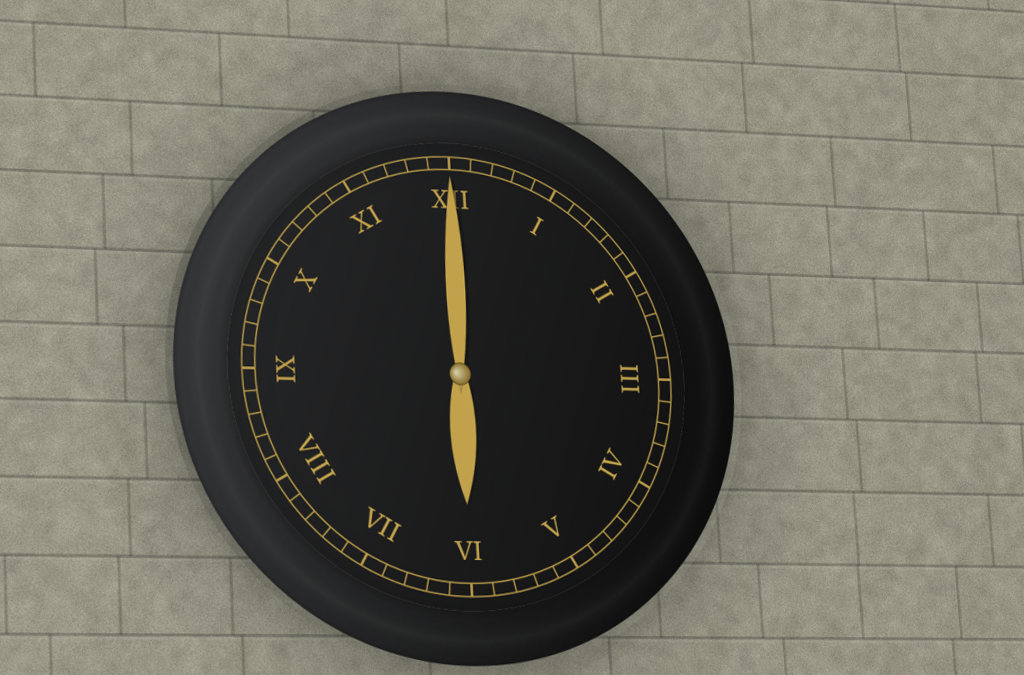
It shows {"hour": 6, "minute": 0}
